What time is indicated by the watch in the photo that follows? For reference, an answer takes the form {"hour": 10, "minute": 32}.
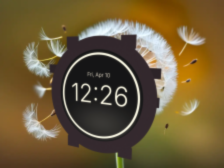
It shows {"hour": 12, "minute": 26}
